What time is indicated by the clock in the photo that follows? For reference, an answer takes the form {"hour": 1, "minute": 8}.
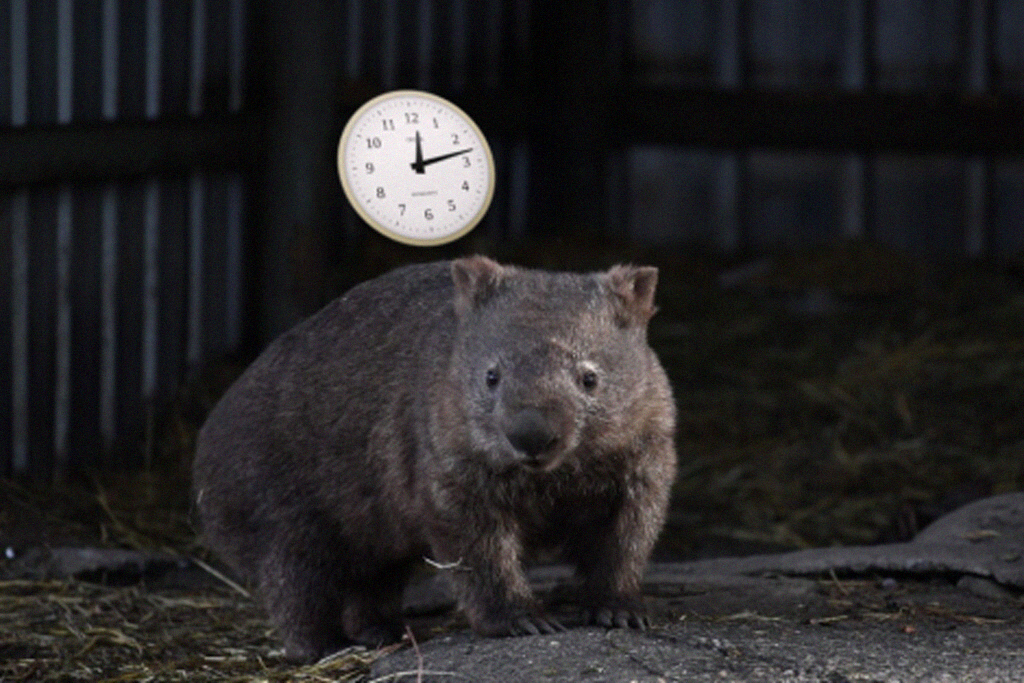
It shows {"hour": 12, "minute": 13}
